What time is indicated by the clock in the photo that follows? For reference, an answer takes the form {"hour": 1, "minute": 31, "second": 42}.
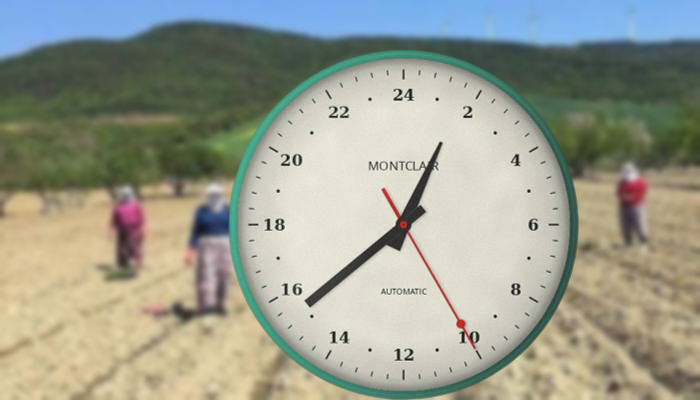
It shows {"hour": 1, "minute": 38, "second": 25}
